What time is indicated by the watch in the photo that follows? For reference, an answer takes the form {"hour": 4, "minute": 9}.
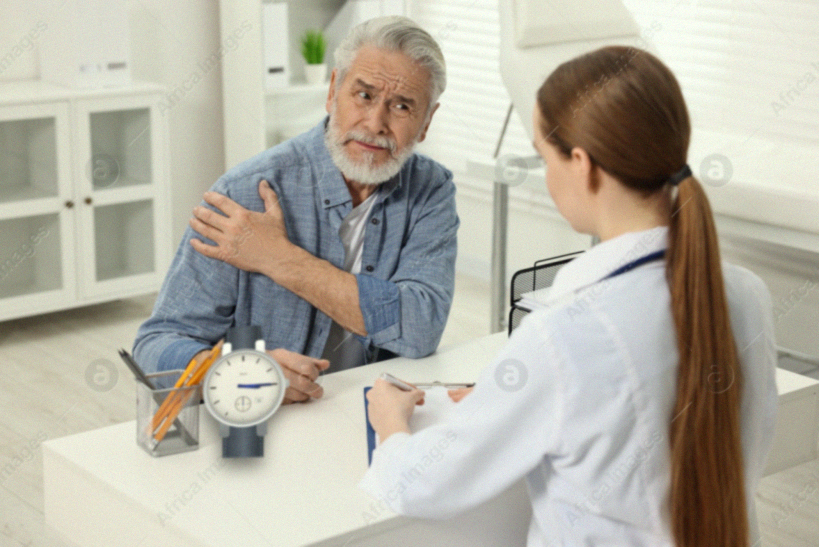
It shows {"hour": 3, "minute": 15}
